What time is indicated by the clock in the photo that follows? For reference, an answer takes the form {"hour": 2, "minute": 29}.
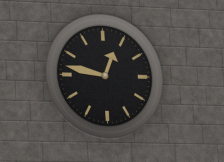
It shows {"hour": 12, "minute": 47}
